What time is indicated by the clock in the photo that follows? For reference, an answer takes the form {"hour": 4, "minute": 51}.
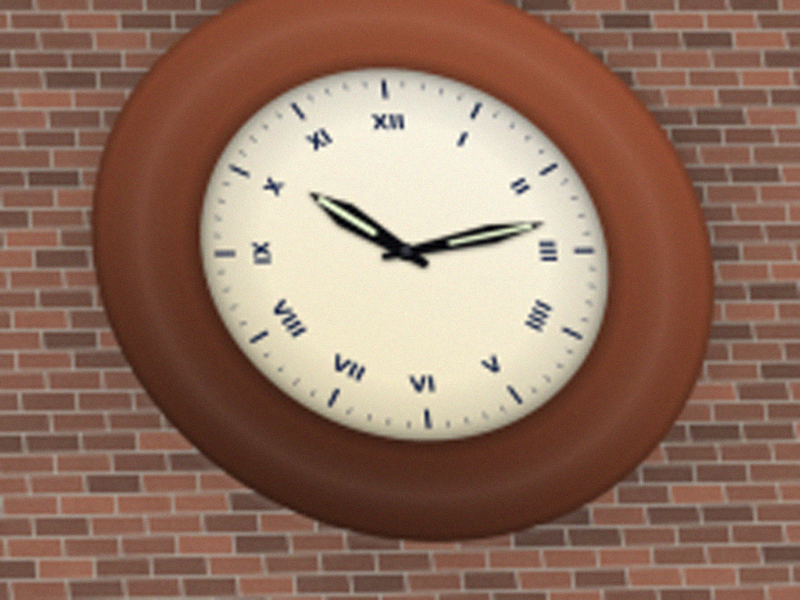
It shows {"hour": 10, "minute": 13}
